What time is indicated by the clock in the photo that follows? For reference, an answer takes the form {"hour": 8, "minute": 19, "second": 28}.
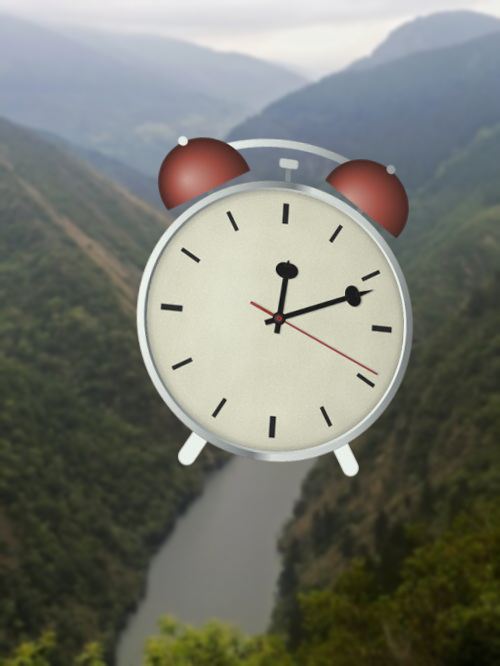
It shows {"hour": 12, "minute": 11, "second": 19}
